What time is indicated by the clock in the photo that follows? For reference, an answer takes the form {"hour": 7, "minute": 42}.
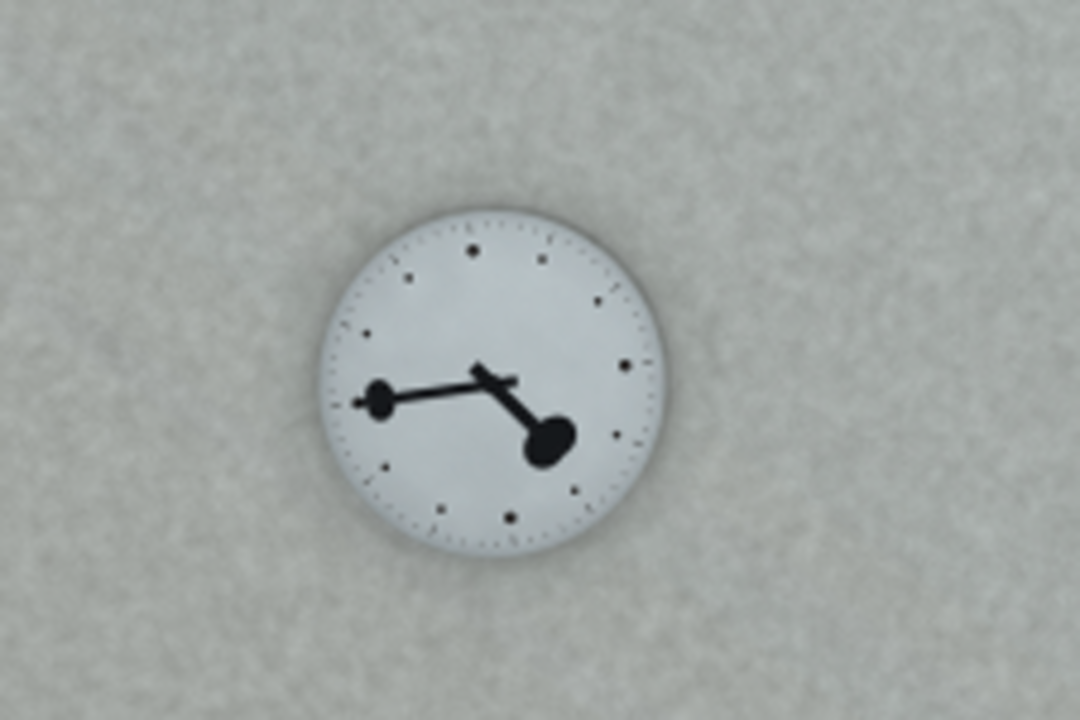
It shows {"hour": 4, "minute": 45}
